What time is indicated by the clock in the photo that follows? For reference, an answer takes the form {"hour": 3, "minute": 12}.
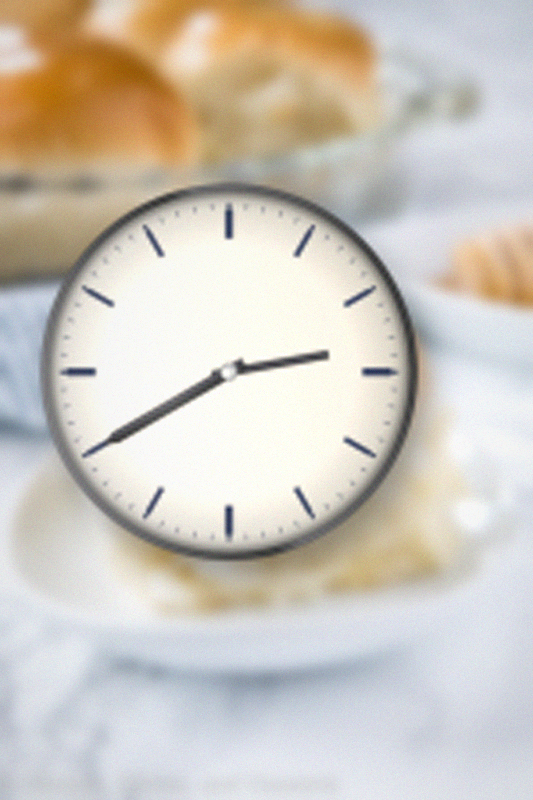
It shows {"hour": 2, "minute": 40}
